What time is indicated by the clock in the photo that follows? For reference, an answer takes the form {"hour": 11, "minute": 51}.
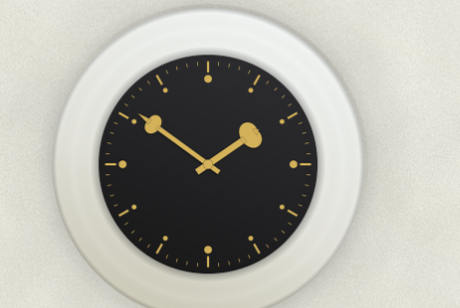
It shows {"hour": 1, "minute": 51}
